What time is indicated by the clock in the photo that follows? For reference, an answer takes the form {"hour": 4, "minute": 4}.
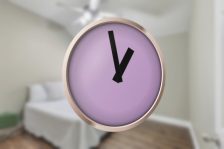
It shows {"hour": 12, "minute": 58}
